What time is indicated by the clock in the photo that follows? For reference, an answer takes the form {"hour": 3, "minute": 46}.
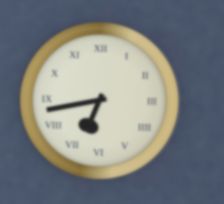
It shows {"hour": 6, "minute": 43}
